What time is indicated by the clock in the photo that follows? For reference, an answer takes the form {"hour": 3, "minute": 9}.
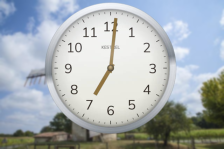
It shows {"hour": 7, "minute": 1}
